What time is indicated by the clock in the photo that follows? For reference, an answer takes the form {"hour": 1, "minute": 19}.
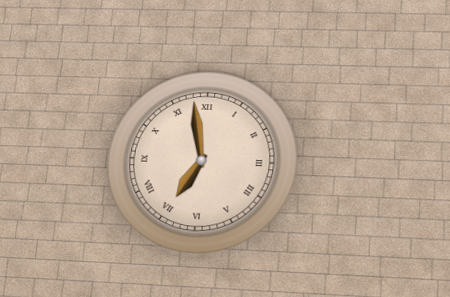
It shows {"hour": 6, "minute": 58}
